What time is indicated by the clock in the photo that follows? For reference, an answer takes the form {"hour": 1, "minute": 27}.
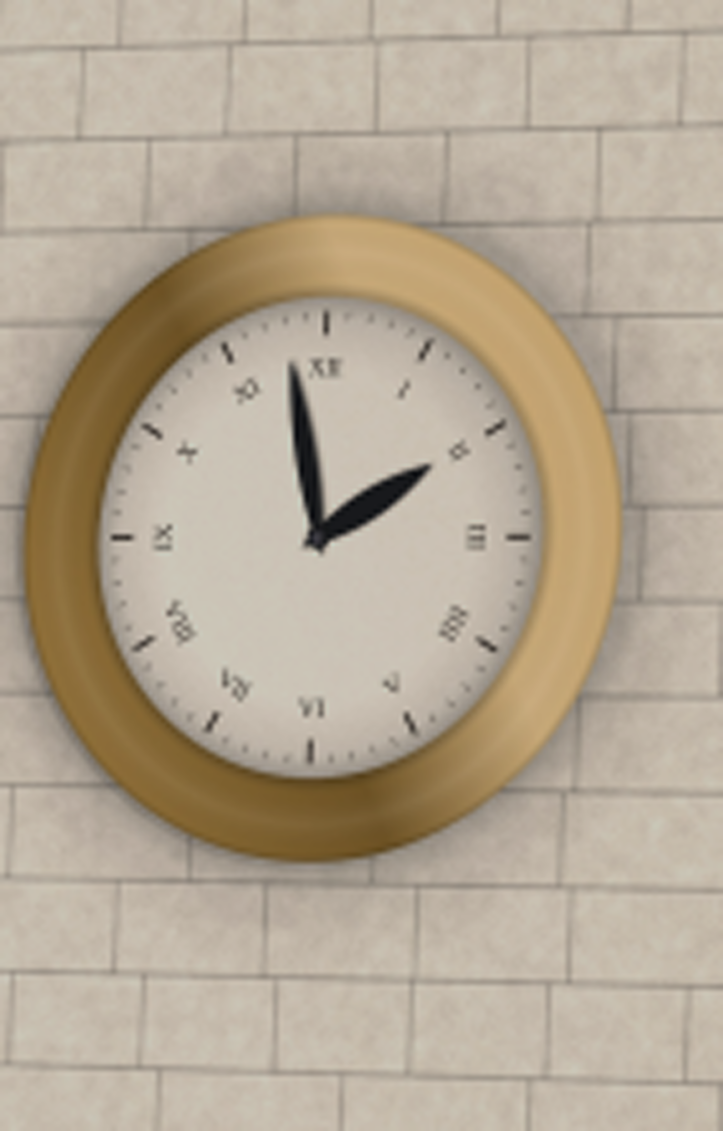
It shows {"hour": 1, "minute": 58}
